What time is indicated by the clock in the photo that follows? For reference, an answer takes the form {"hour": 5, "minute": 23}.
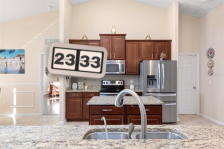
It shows {"hour": 23, "minute": 33}
